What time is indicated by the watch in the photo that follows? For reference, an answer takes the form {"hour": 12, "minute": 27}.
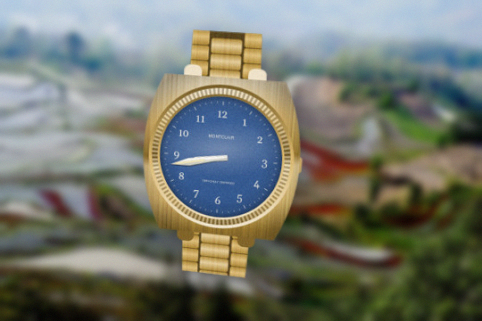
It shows {"hour": 8, "minute": 43}
